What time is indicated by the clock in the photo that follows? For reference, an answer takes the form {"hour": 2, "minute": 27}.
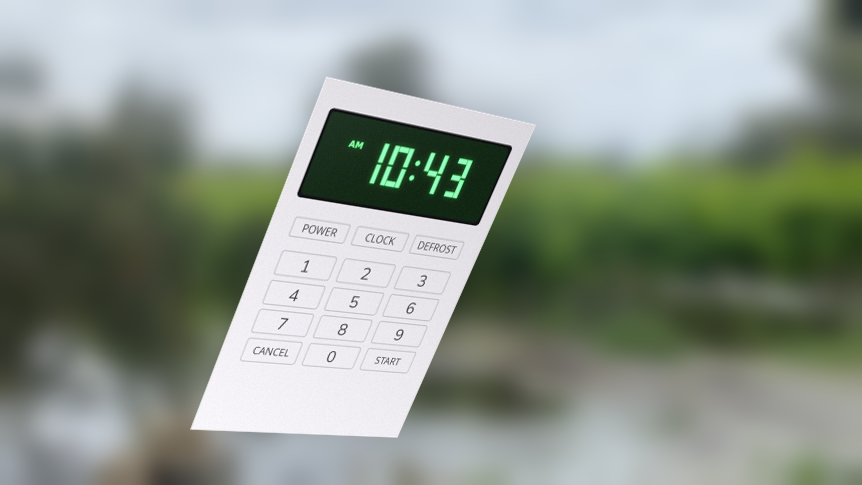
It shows {"hour": 10, "minute": 43}
